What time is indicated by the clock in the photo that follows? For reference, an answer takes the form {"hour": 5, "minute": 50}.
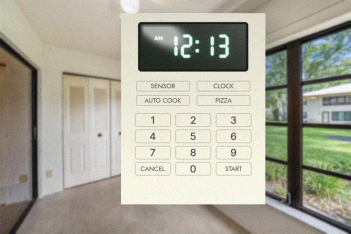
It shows {"hour": 12, "minute": 13}
